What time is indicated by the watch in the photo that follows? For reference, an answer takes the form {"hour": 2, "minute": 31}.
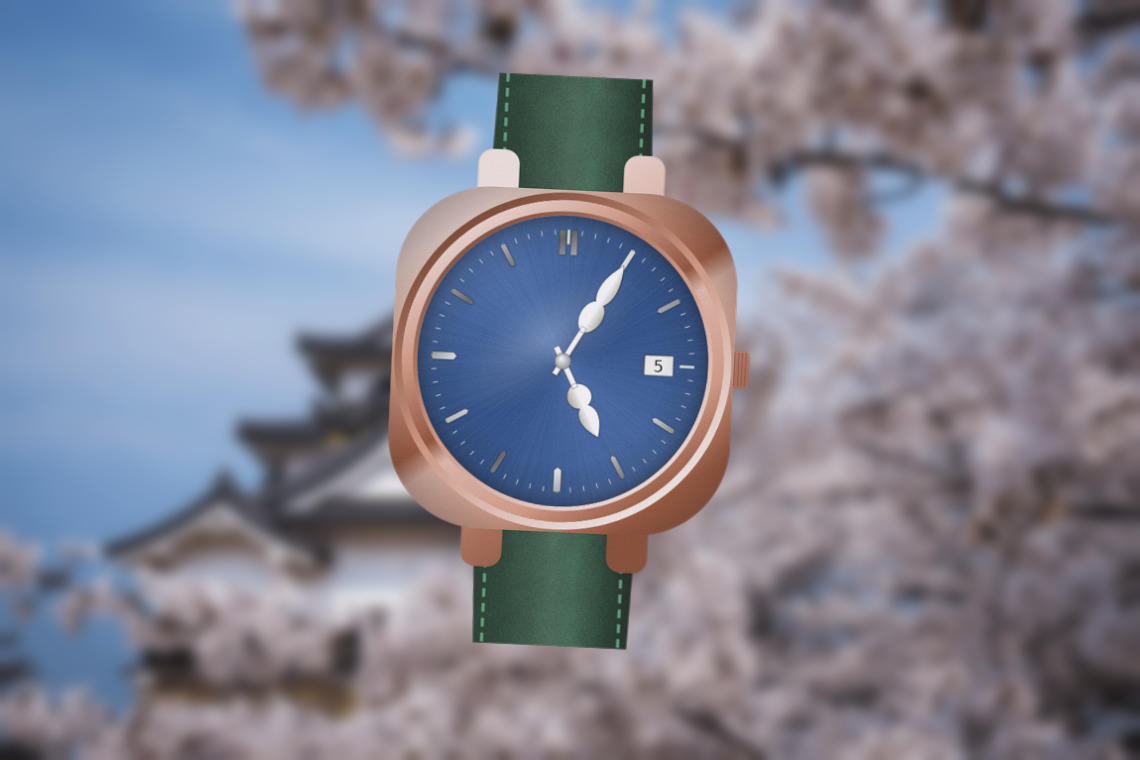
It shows {"hour": 5, "minute": 5}
